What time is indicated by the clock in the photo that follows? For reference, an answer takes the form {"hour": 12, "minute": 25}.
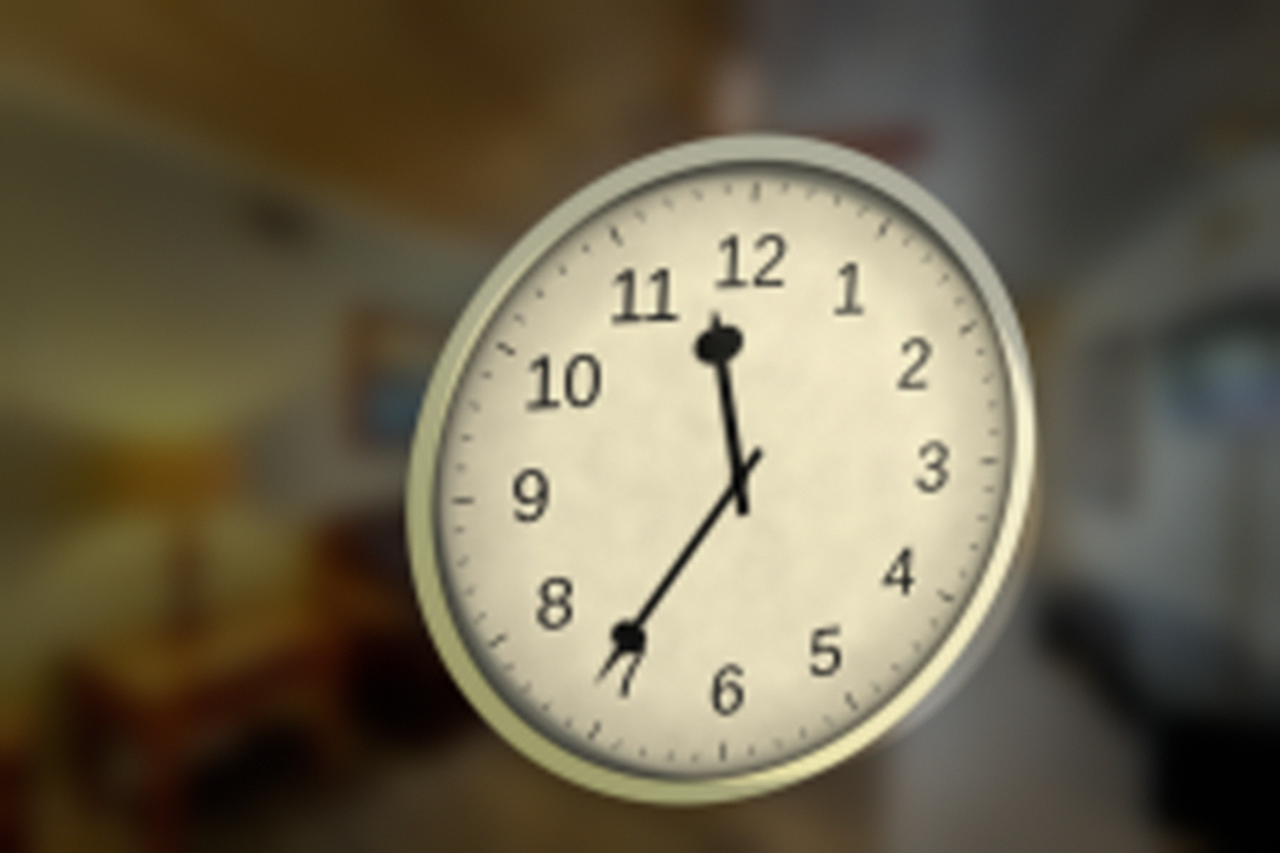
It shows {"hour": 11, "minute": 36}
